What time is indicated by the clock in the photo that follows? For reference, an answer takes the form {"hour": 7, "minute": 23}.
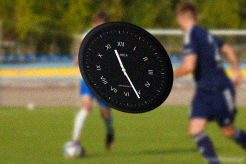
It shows {"hour": 11, "minute": 26}
